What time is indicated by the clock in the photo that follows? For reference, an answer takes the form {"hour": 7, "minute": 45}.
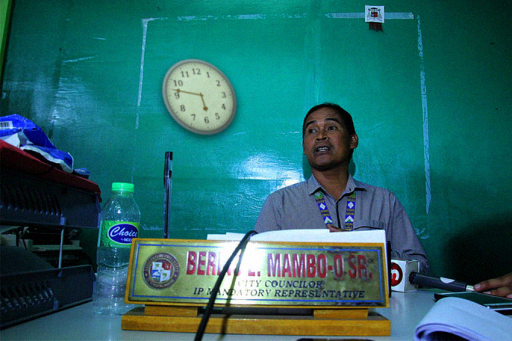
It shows {"hour": 5, "minute": 47}
